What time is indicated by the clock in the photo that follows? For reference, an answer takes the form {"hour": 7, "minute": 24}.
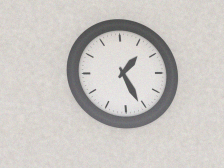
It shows {"hour": 1, "minute": 26}
